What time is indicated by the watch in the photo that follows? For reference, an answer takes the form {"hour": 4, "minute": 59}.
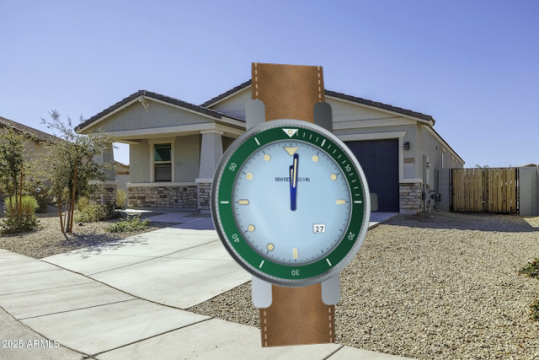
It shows {"hour": 12, "minute": 1}
